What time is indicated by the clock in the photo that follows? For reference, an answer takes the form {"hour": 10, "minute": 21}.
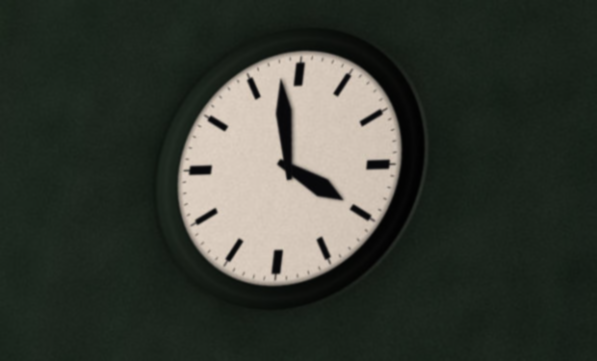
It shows {"hour": 3, "minute": 58}
